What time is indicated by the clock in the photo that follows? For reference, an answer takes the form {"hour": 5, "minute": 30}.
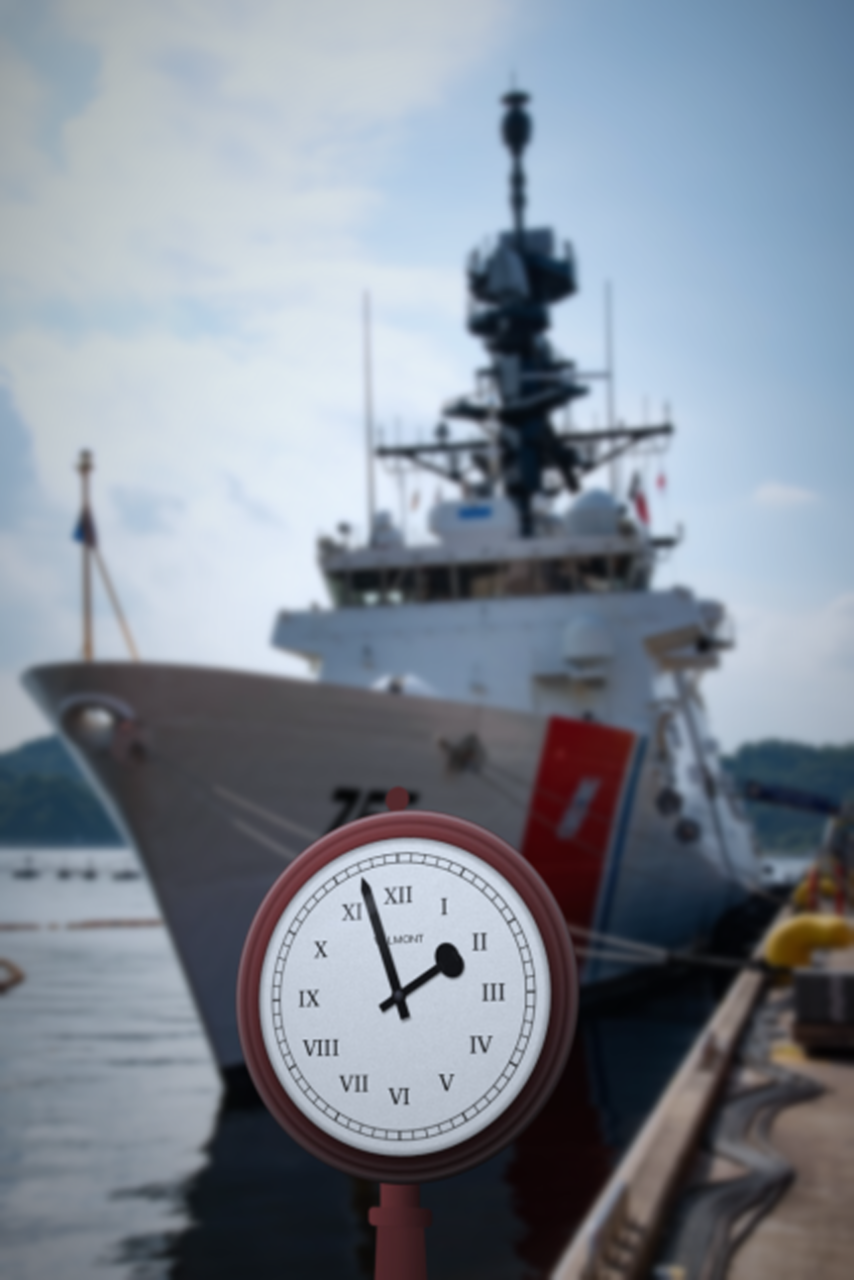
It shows {"hour": 1, "minute": 57}
